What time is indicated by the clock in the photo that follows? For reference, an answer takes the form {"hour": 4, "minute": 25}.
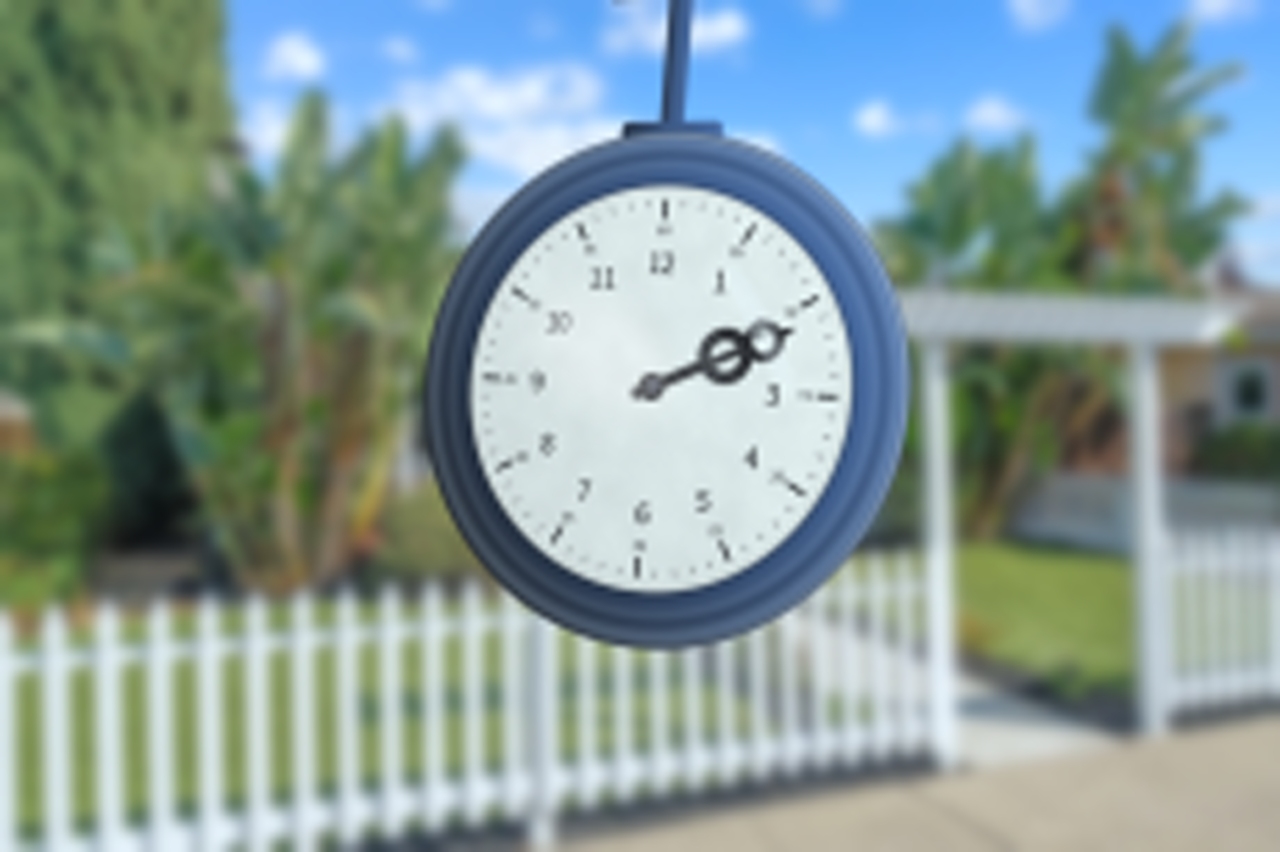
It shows {"hour": 2, "minute": 11}
